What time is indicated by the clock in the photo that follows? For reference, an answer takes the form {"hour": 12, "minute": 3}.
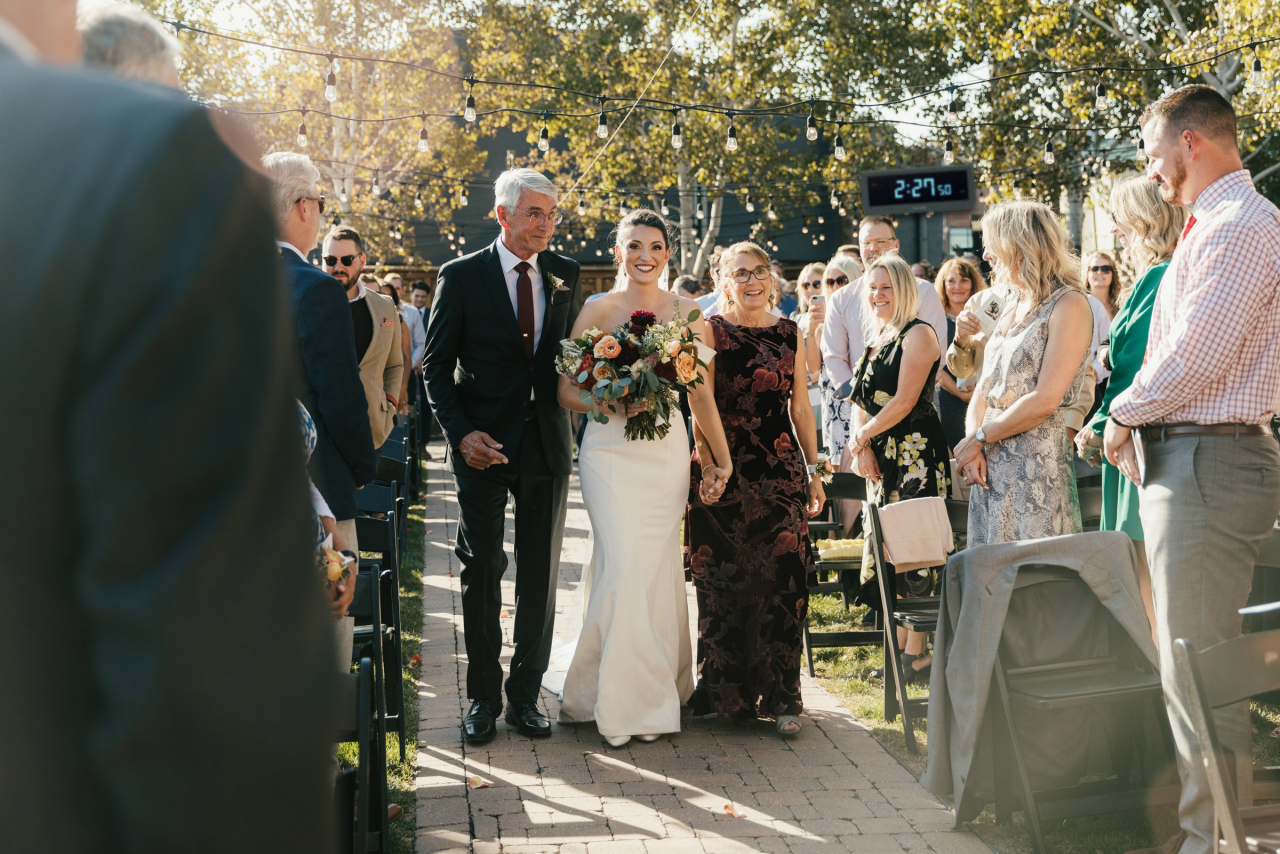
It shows {"hour": 2, "minute": 27}
